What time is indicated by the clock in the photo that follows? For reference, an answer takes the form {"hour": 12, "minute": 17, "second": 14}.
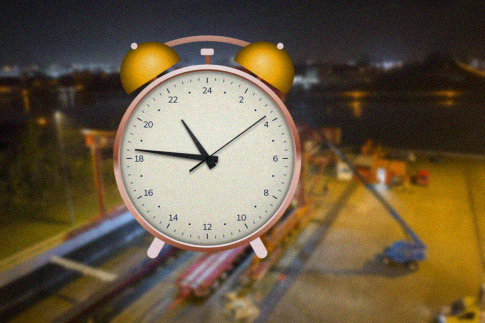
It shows {"hour": 21, "minute": 46, "second": 9}
